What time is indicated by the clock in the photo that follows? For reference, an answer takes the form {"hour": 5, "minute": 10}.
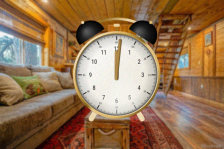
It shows {"hour": 12, "minute": 1}
